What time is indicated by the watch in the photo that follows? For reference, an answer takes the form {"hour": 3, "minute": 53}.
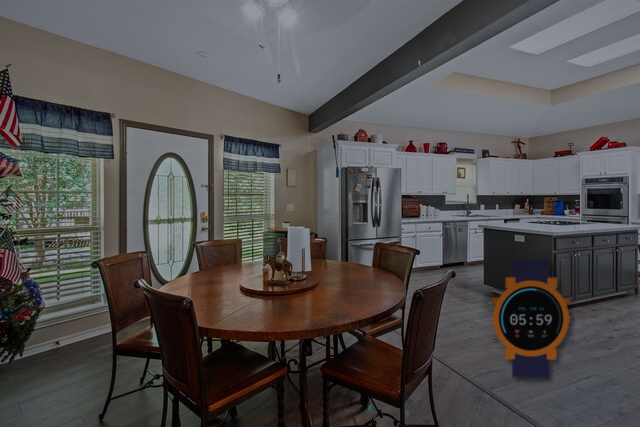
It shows {"hour": 5, "minute": 59}
